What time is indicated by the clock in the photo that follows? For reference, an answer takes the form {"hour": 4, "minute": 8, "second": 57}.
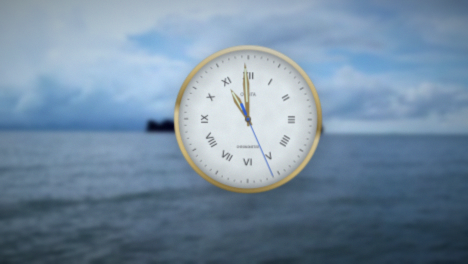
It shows {"hour": 10, "minute": 59, "second": 26}
